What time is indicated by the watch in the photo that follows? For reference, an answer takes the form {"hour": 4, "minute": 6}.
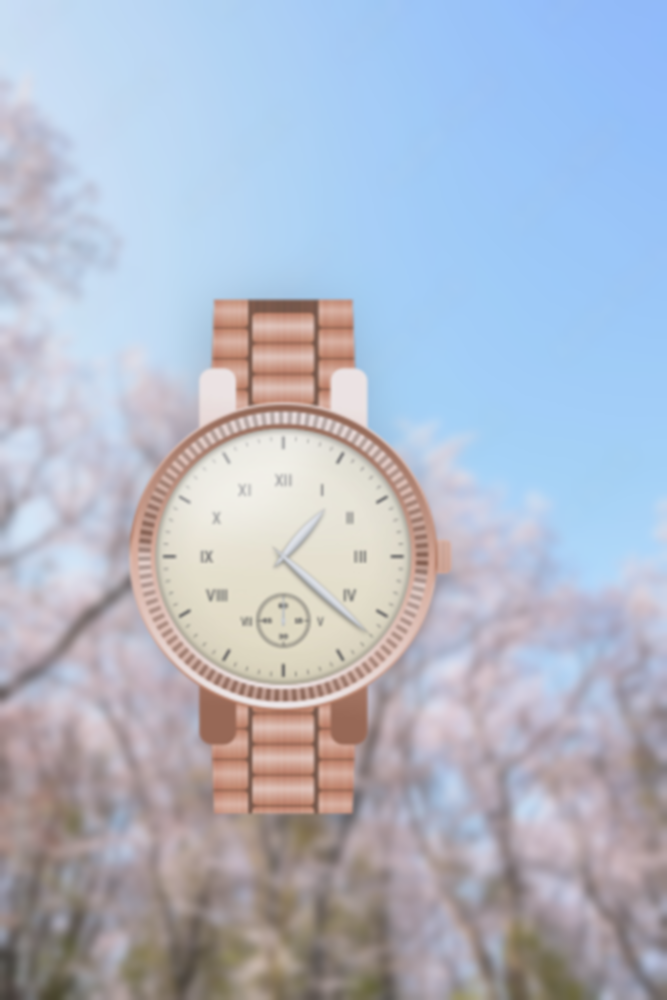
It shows {"hour": 1, "minute": 22}
